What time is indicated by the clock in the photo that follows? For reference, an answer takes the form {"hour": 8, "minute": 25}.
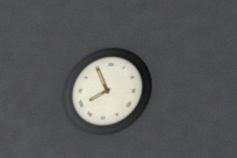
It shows {"hour": 7, "minute": 55}
